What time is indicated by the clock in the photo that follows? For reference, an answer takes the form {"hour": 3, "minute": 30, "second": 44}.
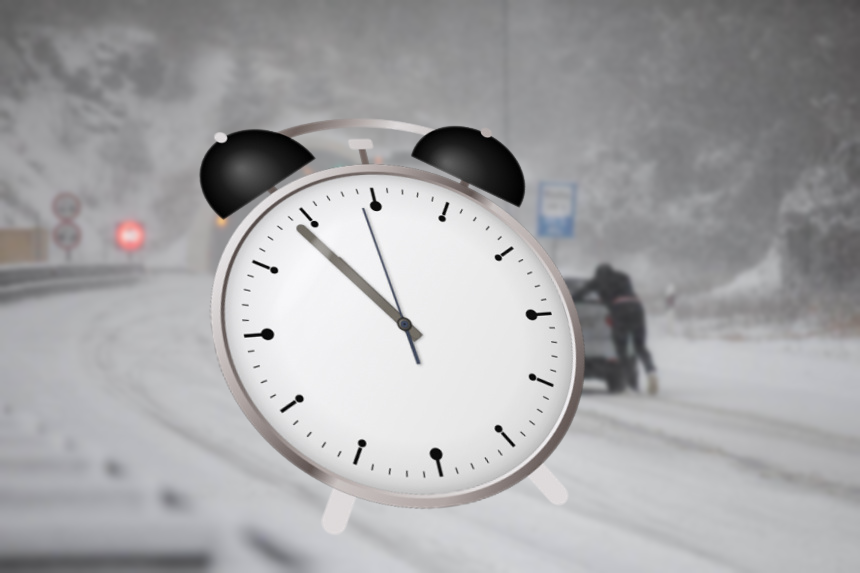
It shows {"hour": 10, "minute": 53, "second": 59}
